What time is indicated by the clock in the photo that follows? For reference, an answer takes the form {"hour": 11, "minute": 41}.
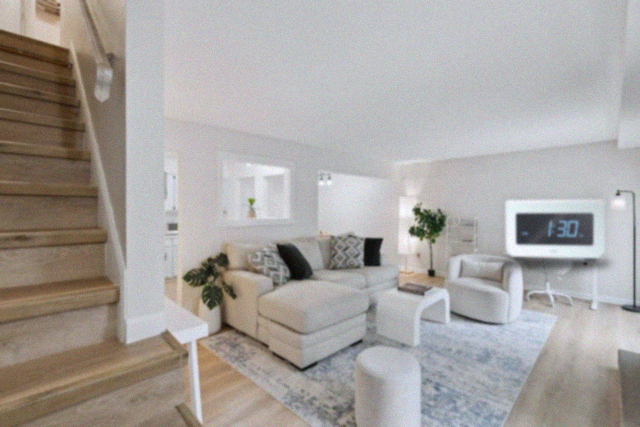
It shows {"hour": 1, "minute": 30}
